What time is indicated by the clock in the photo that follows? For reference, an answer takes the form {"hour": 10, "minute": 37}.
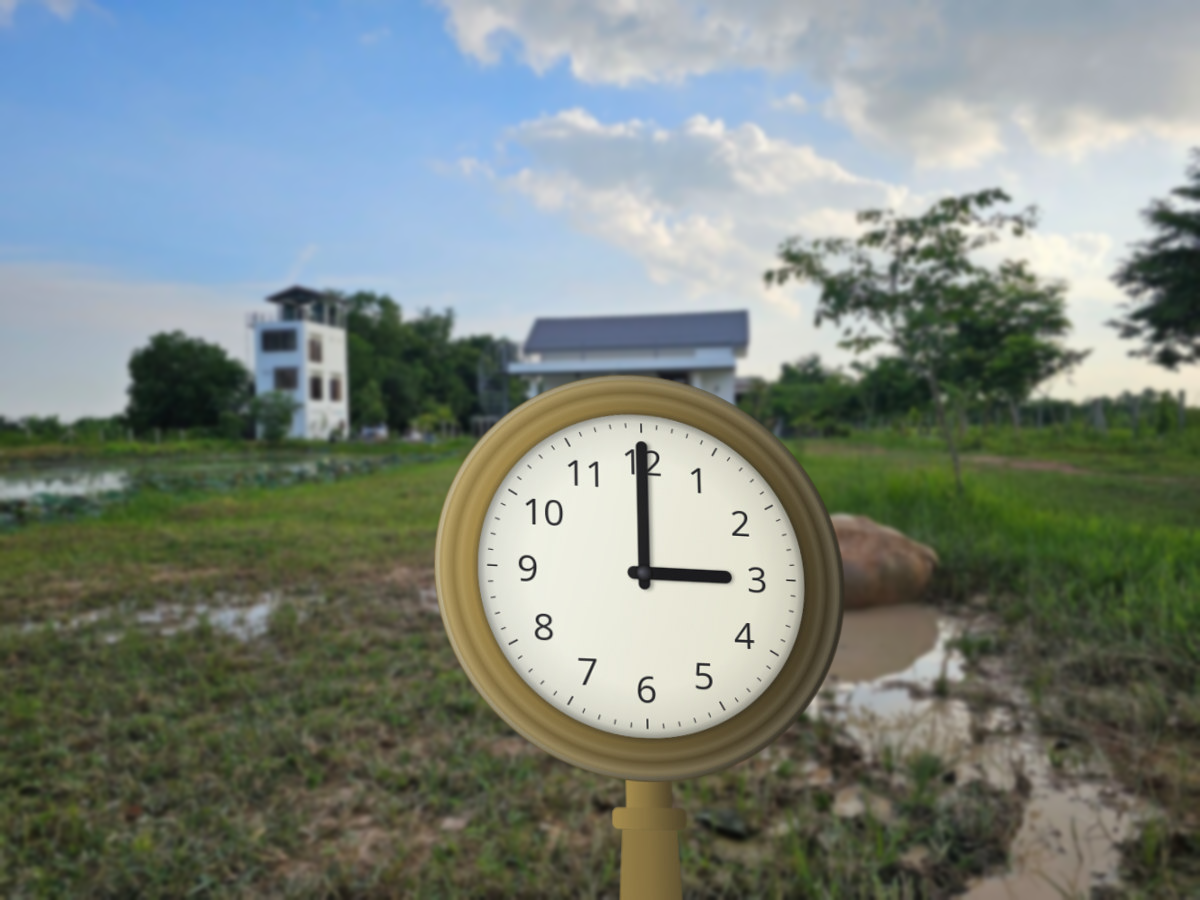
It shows {"hour": 3, "minute": 0}
